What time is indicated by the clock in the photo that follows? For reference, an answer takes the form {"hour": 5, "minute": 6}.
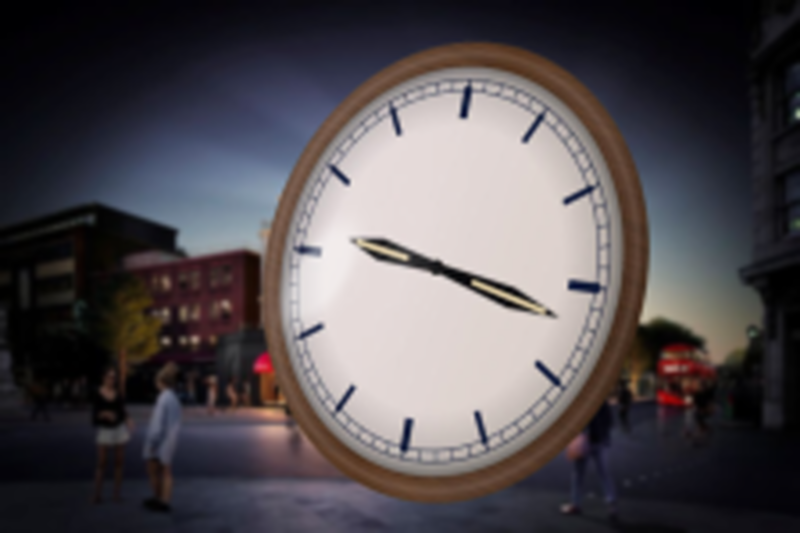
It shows {"hour": 9, "minute": 17}
